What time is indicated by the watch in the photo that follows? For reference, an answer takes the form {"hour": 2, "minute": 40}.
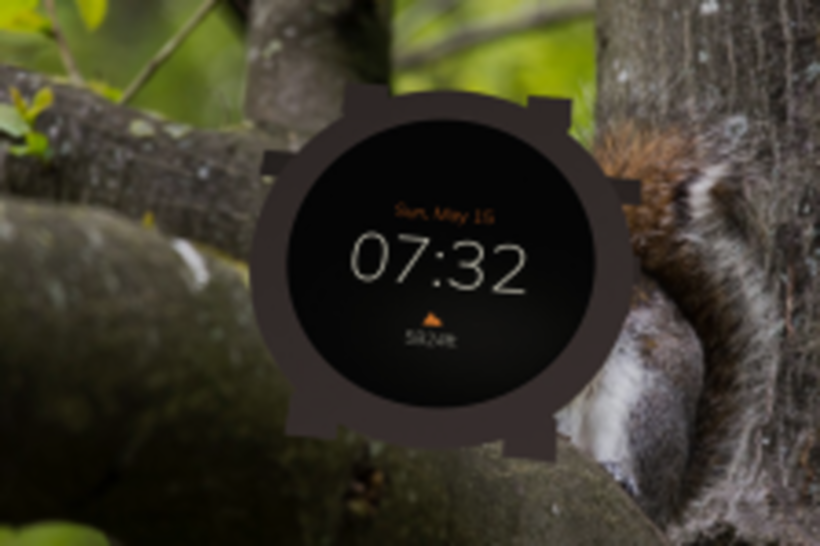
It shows {"hour": 7, "minute": 32}
